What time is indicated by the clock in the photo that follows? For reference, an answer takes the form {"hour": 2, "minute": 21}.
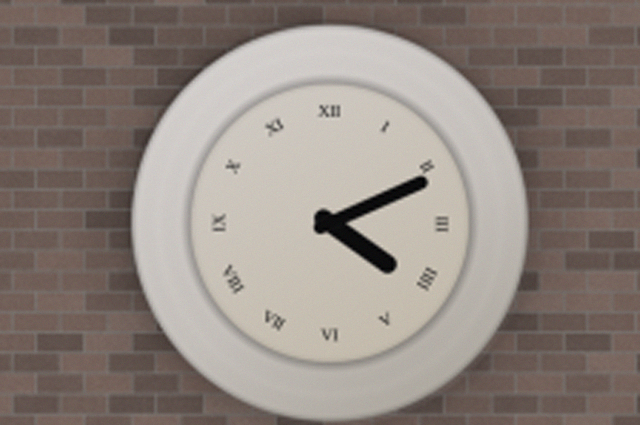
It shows {"hour": 4, "minute": 11}
